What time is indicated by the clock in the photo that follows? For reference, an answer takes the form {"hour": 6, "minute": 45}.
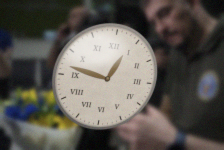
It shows {"hour": 12, "minute": 47}
